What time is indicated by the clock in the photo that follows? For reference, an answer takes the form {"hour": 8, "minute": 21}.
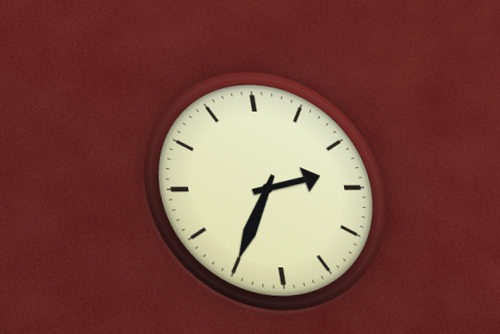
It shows {"hour": 2, "minute": 35}
